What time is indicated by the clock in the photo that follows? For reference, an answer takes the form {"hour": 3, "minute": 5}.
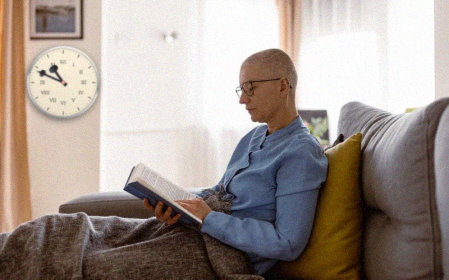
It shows {"hour": 10, "minute": 49}
